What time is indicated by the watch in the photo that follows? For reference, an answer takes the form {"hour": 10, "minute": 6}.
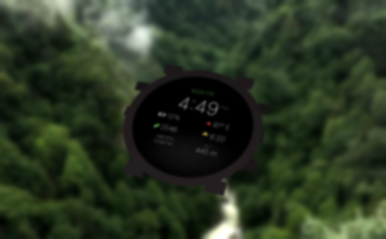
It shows {"hour": 4, "minute": 49}
